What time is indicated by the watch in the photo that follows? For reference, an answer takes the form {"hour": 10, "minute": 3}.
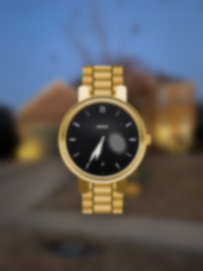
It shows {"hour": 6, "minute": 35}
